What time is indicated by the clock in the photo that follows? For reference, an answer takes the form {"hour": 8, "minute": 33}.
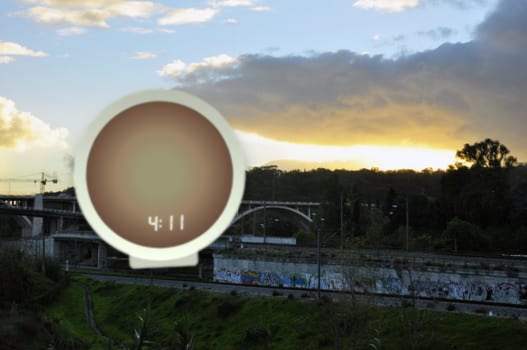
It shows {"hour": 4, "minute": 11}
